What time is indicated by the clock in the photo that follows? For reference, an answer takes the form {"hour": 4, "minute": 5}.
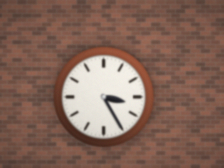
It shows {"hour": 3, "minute": 25}
